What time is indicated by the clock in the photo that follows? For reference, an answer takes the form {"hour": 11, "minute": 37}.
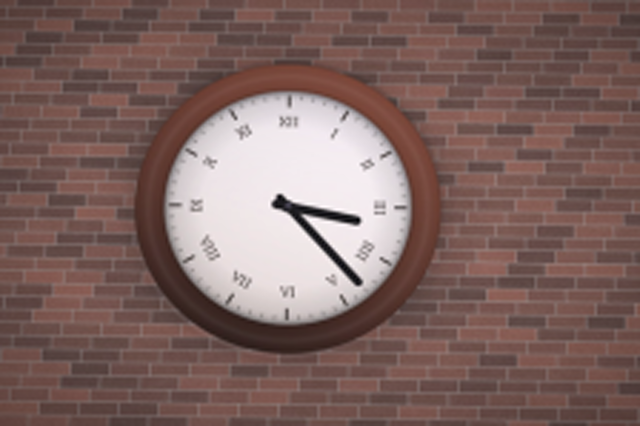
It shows {"hour": 3, "minute": 23}
